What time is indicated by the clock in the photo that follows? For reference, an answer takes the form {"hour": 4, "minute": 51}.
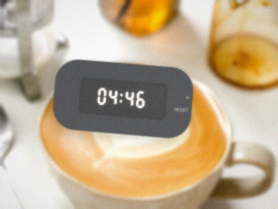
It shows {"hour": 4, "minute": 46}
